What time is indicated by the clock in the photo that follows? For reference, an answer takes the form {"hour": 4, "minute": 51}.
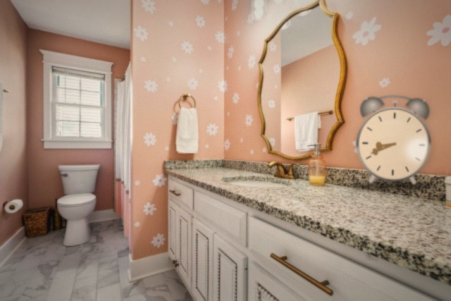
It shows {"hour": 8, "minute": 41}
